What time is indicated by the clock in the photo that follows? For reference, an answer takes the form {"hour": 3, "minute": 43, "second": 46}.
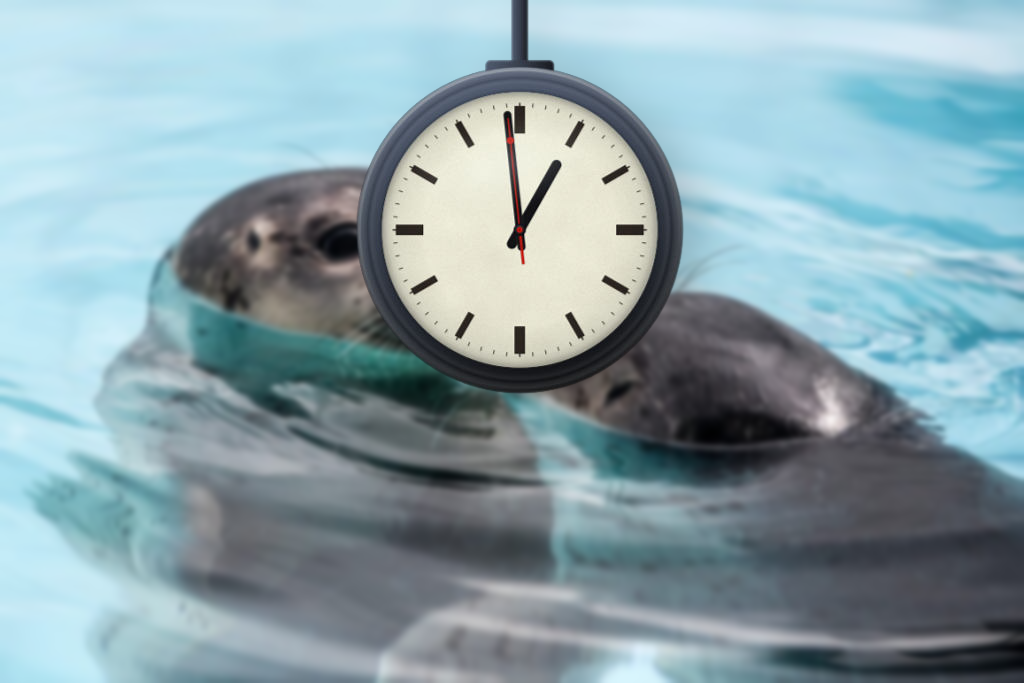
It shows {"hour": 12, "minute": 58, "second": 59}
